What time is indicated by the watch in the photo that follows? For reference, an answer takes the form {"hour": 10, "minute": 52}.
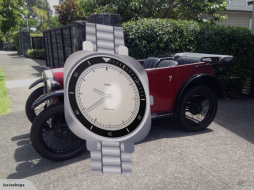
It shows {"hour": 9, "minute": 39}
